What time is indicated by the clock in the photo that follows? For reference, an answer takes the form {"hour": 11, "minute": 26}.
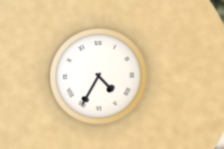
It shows {"hour": 4, "minute": 35}
